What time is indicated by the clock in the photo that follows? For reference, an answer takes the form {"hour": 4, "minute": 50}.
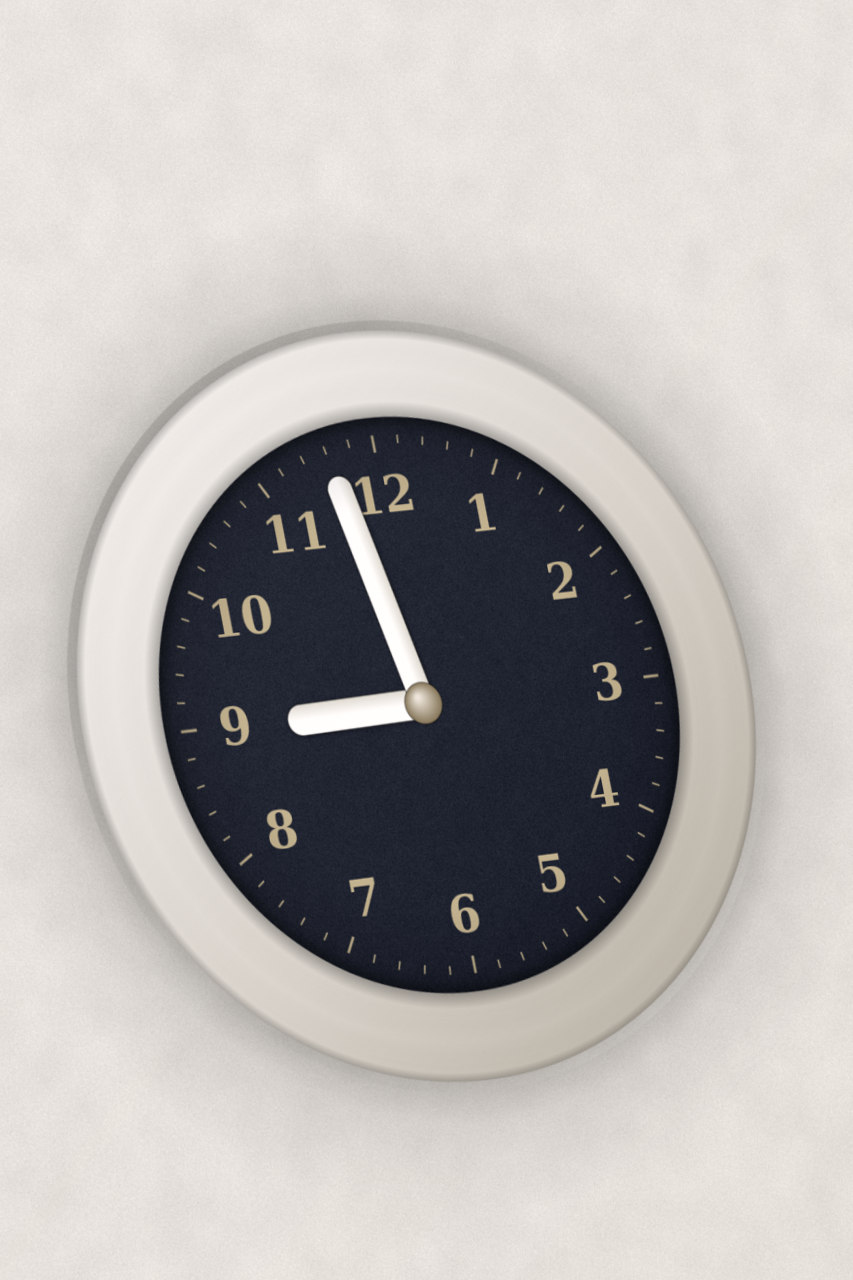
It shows {"hour": 8, "minute": 58}
